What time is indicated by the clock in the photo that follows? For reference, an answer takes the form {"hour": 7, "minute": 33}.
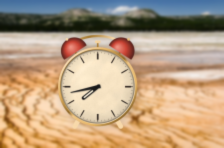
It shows {"hour": 7, "minute": 43}
